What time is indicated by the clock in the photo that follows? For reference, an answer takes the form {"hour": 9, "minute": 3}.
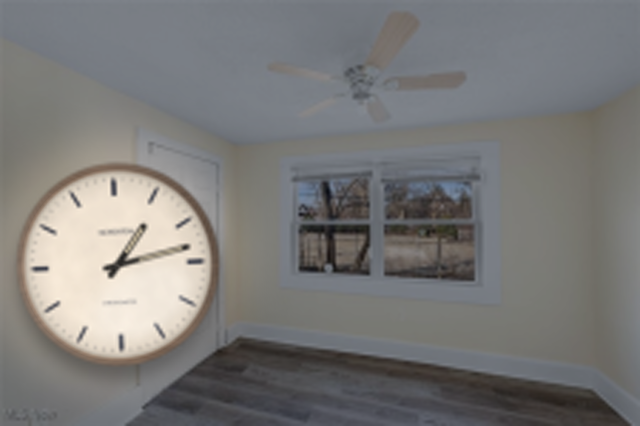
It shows {"hour": 1, "minute": 13}
